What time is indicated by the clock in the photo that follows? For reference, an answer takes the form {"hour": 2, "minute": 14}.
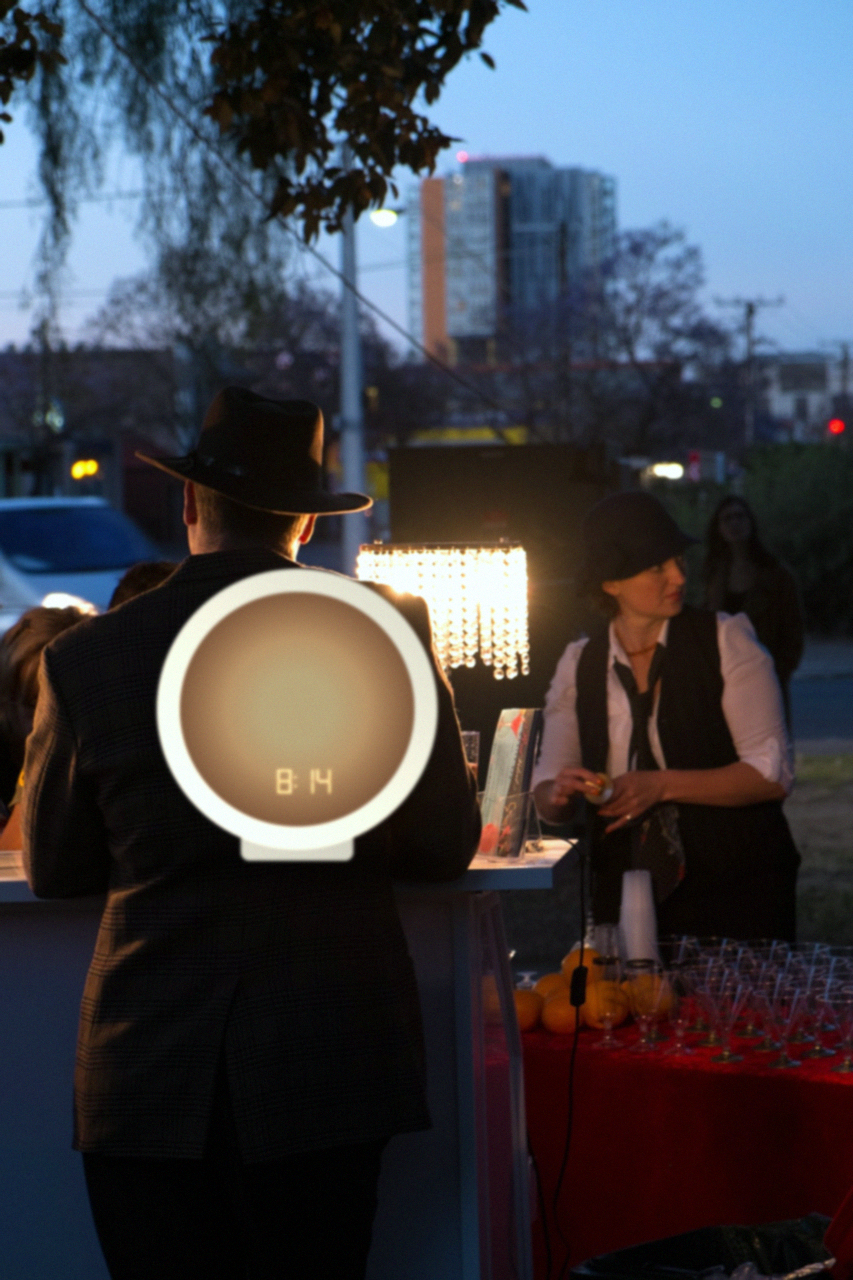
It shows {"hour": 8, "minute": 14}
